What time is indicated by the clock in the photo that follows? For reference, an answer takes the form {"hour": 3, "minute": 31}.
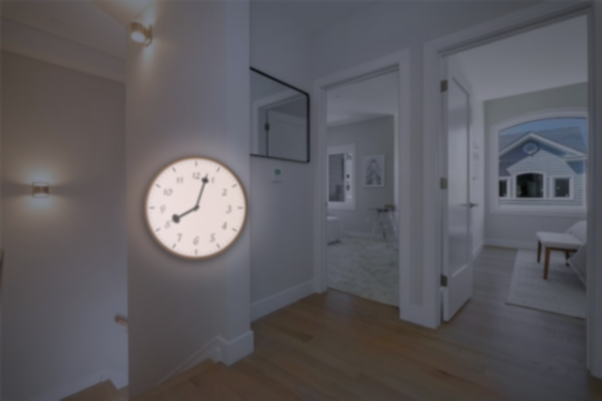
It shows {"hour": 8, "minute": 3}
